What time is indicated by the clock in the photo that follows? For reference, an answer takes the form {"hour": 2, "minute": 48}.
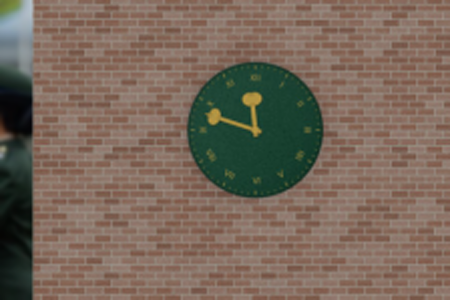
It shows {"hour": 11, "minute": 48}
